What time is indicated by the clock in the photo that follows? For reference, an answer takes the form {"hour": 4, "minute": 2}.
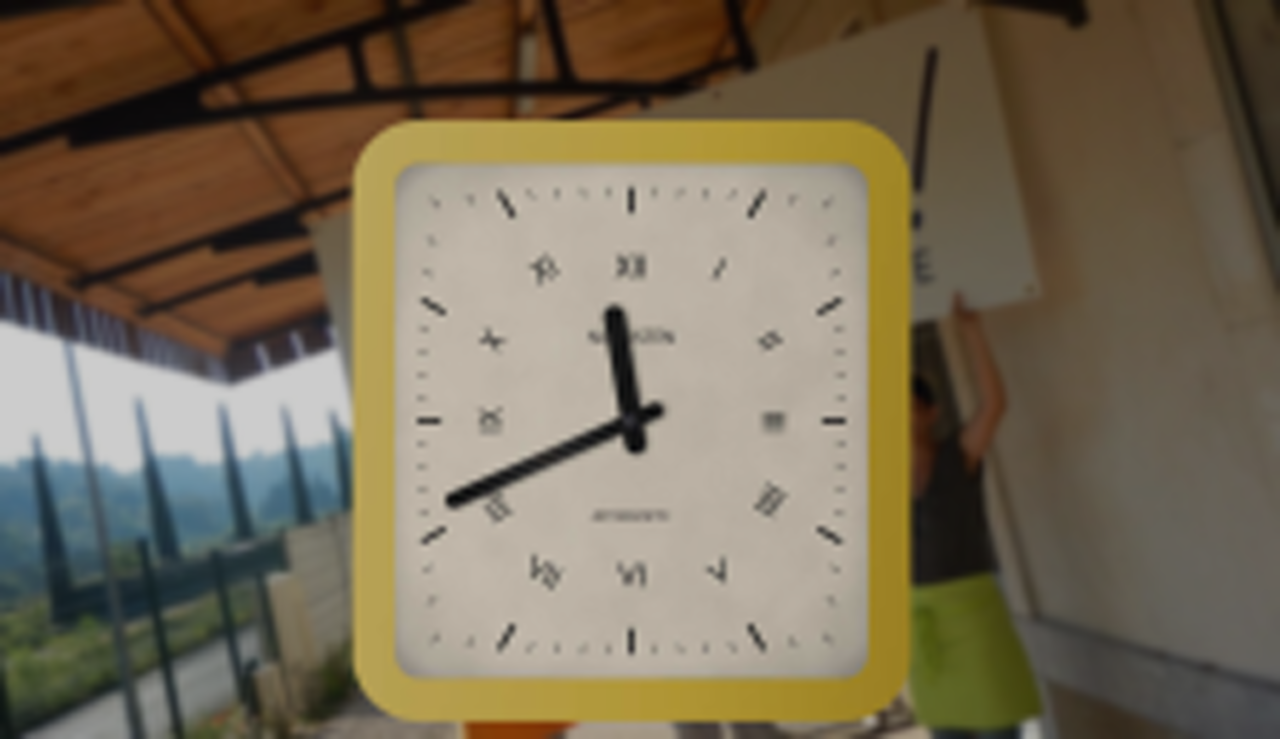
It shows {"hour": 11, "minute": 41}
